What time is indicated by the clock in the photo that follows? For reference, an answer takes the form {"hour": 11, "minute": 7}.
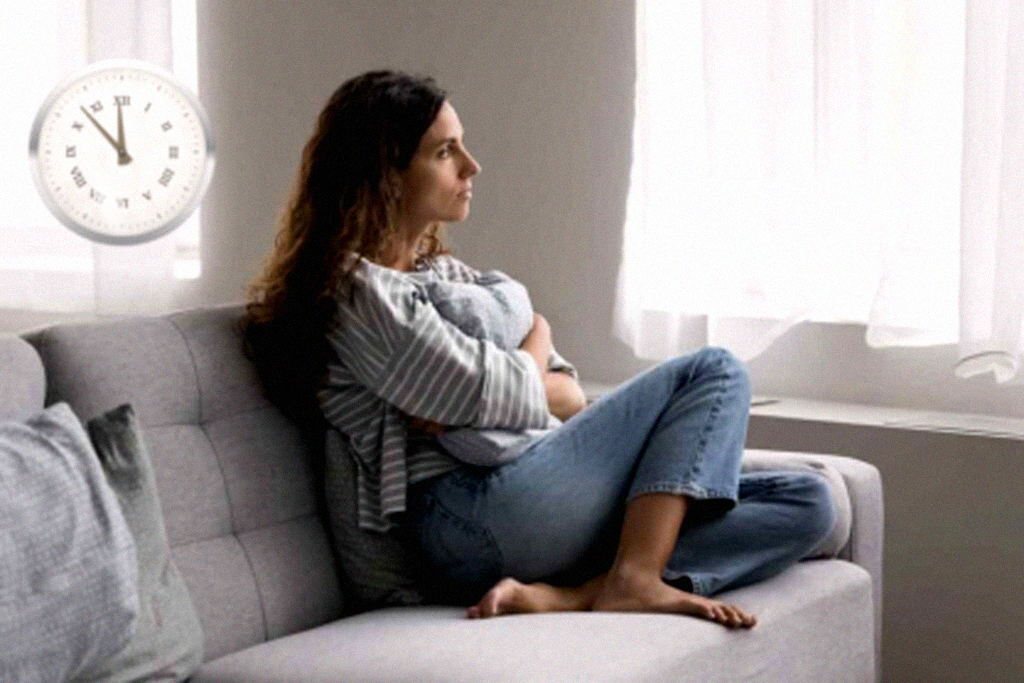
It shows {"hour": 11, "minute": 53}
